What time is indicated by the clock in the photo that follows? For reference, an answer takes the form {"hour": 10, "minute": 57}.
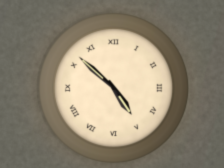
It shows {"hour": 4, "minute": 52}
